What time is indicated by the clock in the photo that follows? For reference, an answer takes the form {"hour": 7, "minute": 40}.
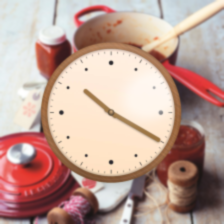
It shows {"hour": 10, "minute": 20}
